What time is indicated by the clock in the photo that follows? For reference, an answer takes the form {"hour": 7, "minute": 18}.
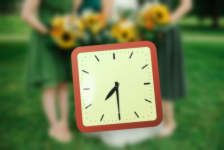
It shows {"hour": 7, "minute": 30}
